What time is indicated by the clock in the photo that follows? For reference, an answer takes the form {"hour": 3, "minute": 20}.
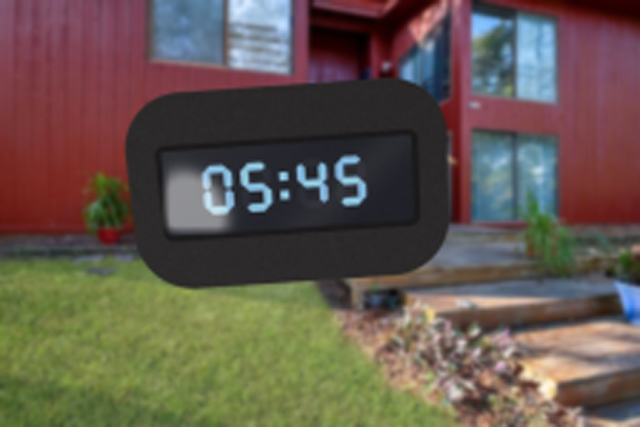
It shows {"hour": 5, "minute": 45}
